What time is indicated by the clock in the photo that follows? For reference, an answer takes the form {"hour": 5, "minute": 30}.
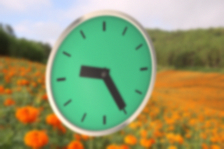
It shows {"hour": 9, "minute": 25}
